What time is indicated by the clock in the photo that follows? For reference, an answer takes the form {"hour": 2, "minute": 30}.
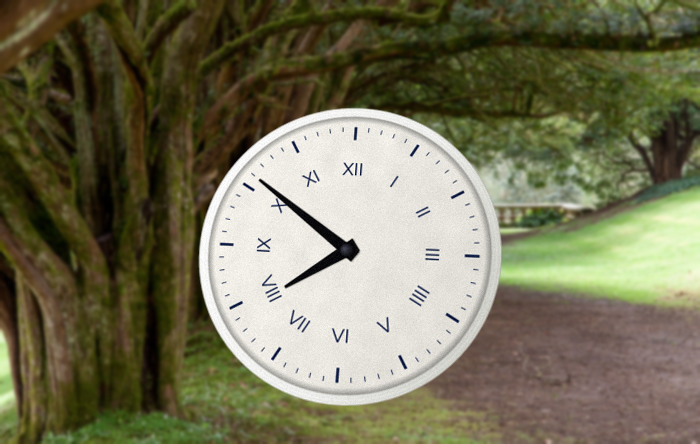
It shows {"hour": 7, "minute": 51}
